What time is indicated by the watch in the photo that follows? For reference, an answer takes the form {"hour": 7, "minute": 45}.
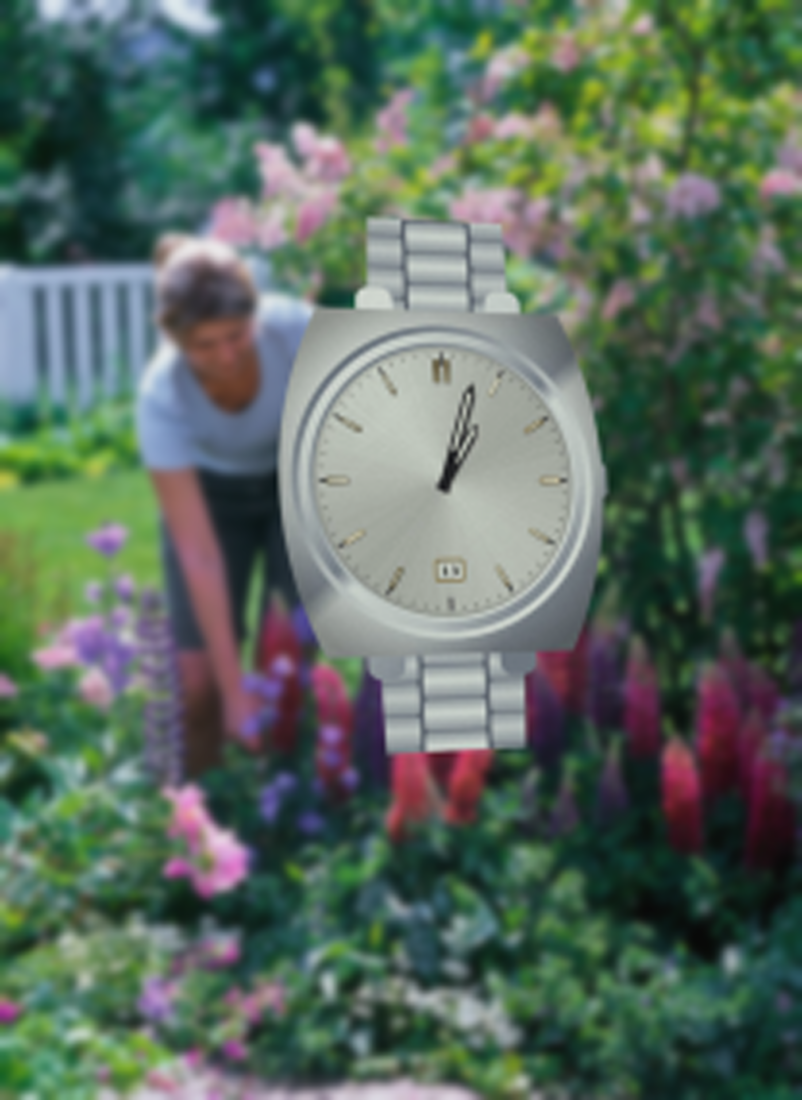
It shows {"hour": 1, "minute": 3}
